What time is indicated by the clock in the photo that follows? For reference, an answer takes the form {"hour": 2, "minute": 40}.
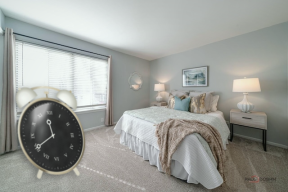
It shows {"hour": 11, "minute": 40}
